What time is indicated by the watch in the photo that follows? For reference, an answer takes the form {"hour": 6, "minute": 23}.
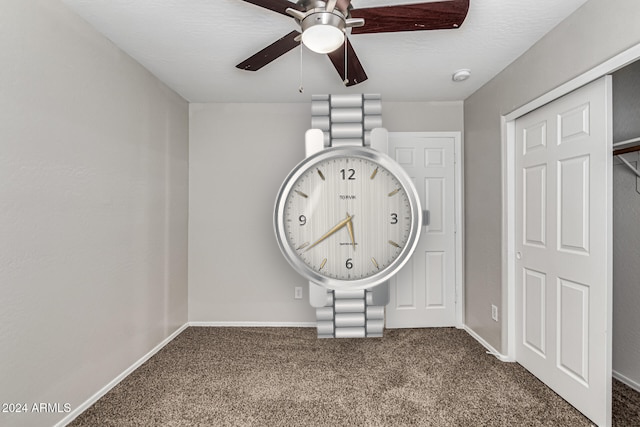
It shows {"hour": 5, "minute": 39}
